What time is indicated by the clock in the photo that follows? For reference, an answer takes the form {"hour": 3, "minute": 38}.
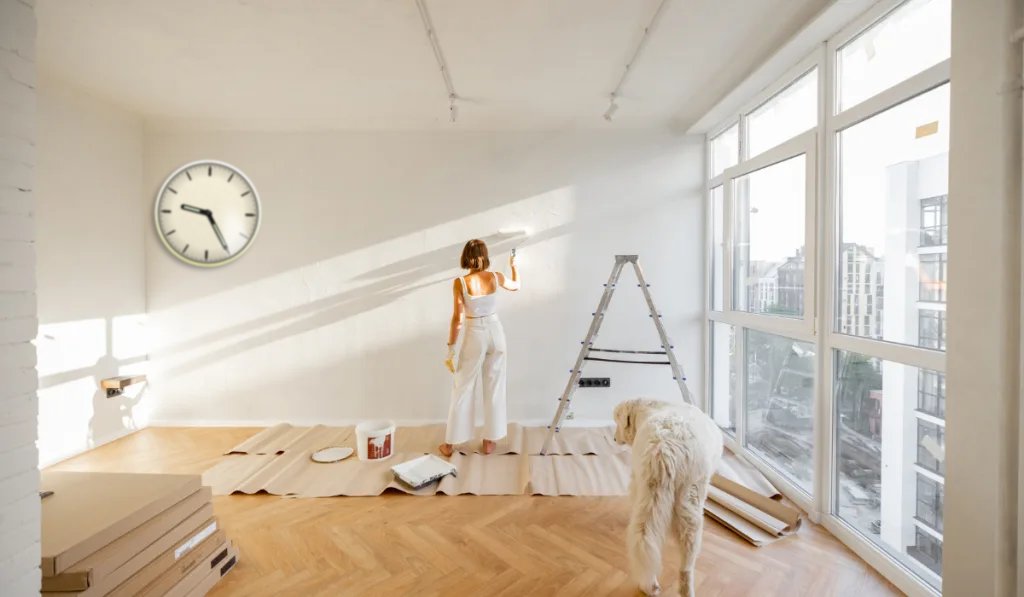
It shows {"hour": 9, "minute": 25}
